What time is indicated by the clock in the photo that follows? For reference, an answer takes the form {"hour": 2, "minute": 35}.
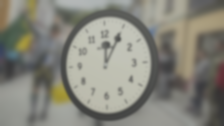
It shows {"hour": 12, "minute": 5}
